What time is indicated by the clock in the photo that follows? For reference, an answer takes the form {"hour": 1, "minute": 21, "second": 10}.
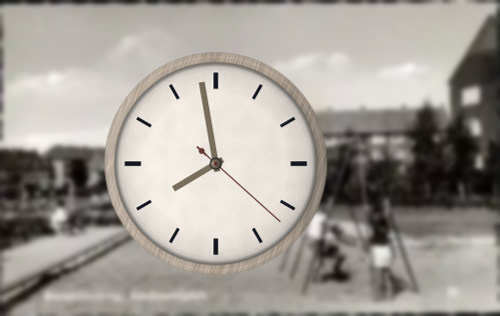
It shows {"hour": 7, "minute": 58, "second": 22}
